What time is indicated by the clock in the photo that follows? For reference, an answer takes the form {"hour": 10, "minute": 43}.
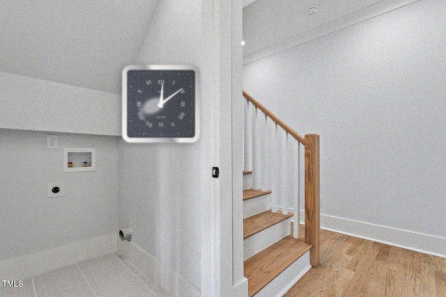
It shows {"hour": 12, "minute": 9}
